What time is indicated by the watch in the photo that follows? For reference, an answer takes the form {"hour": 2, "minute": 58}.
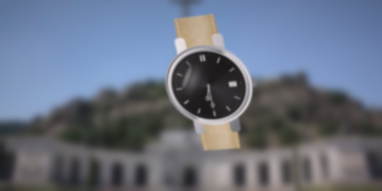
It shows {"hour": 6, "minute": 30}
